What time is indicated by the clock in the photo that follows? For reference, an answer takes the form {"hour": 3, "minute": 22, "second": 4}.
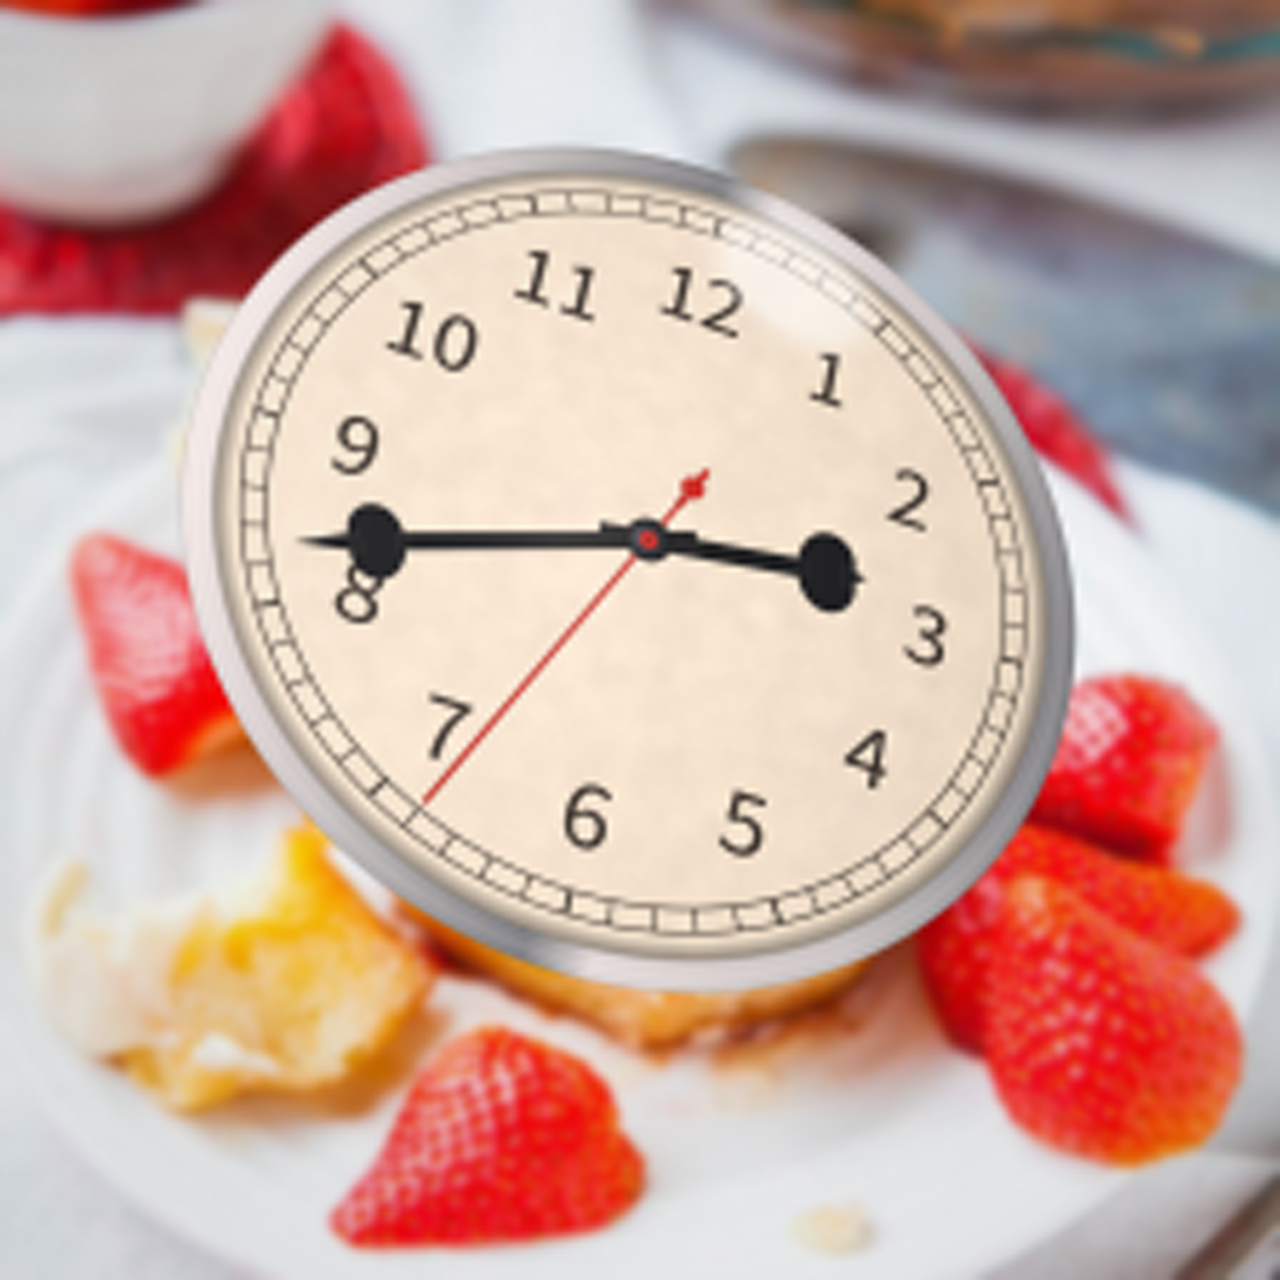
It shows {"hour": 2, "minute": 41, "second": 34}
